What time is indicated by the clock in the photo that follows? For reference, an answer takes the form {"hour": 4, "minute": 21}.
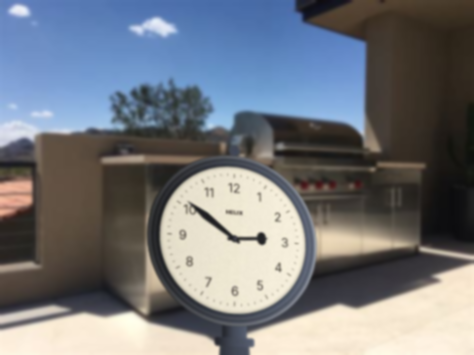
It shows {"hour": 2, "minute": 51}
